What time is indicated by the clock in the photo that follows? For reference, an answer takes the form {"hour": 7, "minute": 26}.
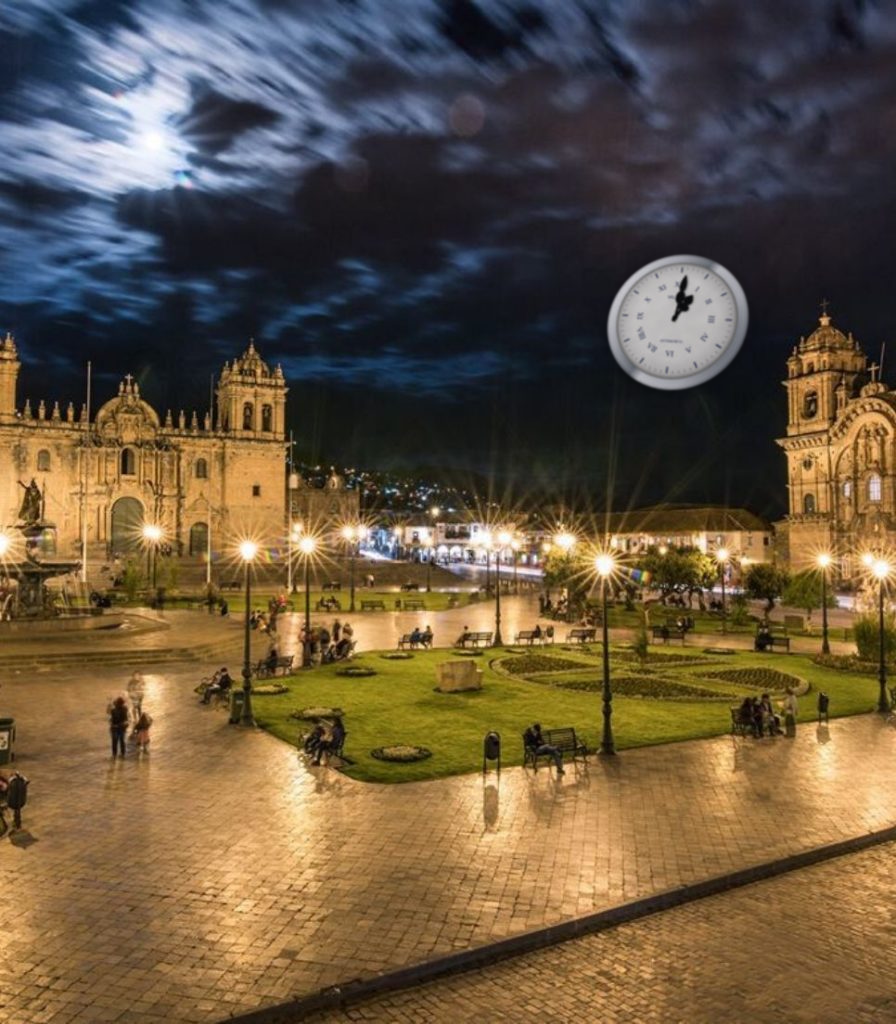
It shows {"hour": 1, "minute": 1}
